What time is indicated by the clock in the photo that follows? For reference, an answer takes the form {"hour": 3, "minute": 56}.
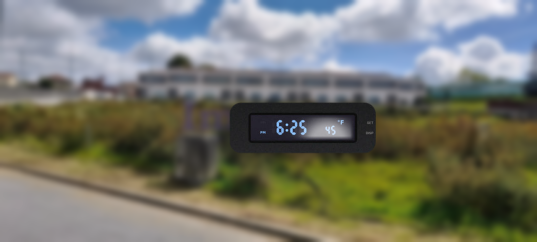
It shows {"hour": 6, "minute": 25}
